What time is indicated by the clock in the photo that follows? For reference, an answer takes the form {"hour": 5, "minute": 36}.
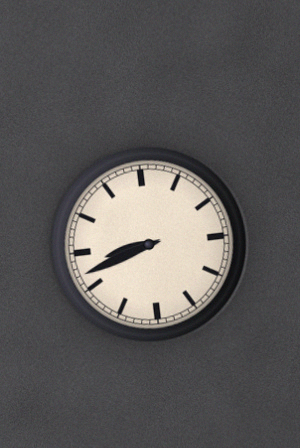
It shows {"hour": 8, "minute": 42}
